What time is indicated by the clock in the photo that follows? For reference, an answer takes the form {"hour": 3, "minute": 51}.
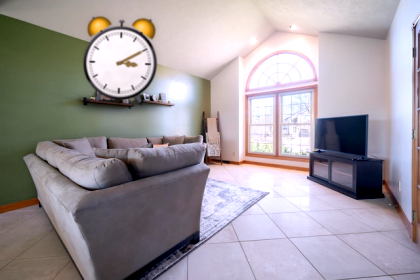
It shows {"hour": 3, "minute": 10}
